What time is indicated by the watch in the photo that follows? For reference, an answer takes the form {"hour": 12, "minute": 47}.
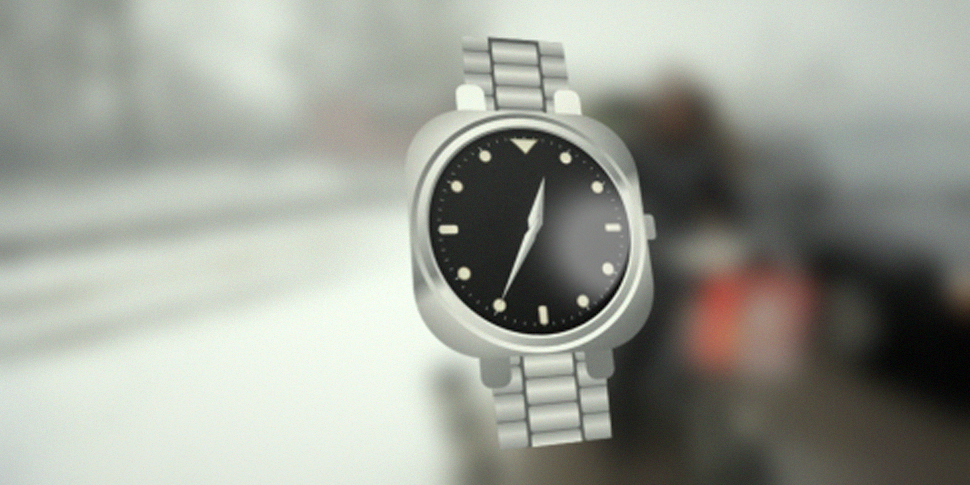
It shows {"hour": 12, "minute": 35}
